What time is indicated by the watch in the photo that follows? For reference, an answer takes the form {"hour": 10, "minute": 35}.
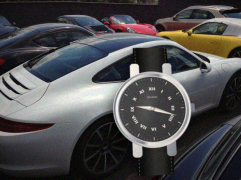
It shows {"hour": 9, "minute": 18}
